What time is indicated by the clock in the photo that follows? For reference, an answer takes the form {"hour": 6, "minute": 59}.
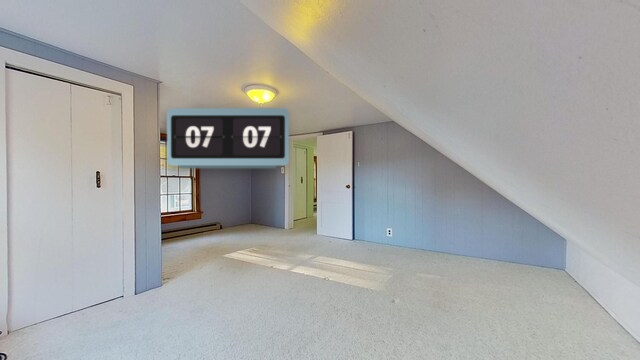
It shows {"hour": 7, "minute": 7}
